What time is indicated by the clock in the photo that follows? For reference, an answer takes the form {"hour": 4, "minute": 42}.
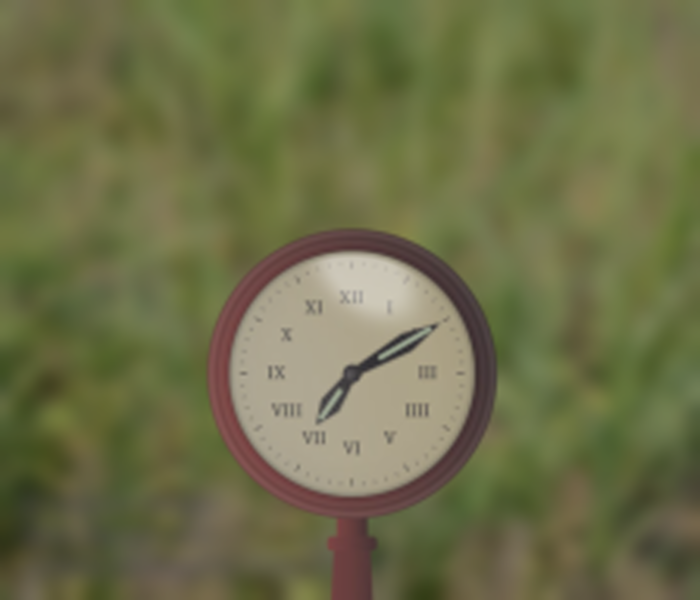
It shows {"hour": 7, "minute": 10}
